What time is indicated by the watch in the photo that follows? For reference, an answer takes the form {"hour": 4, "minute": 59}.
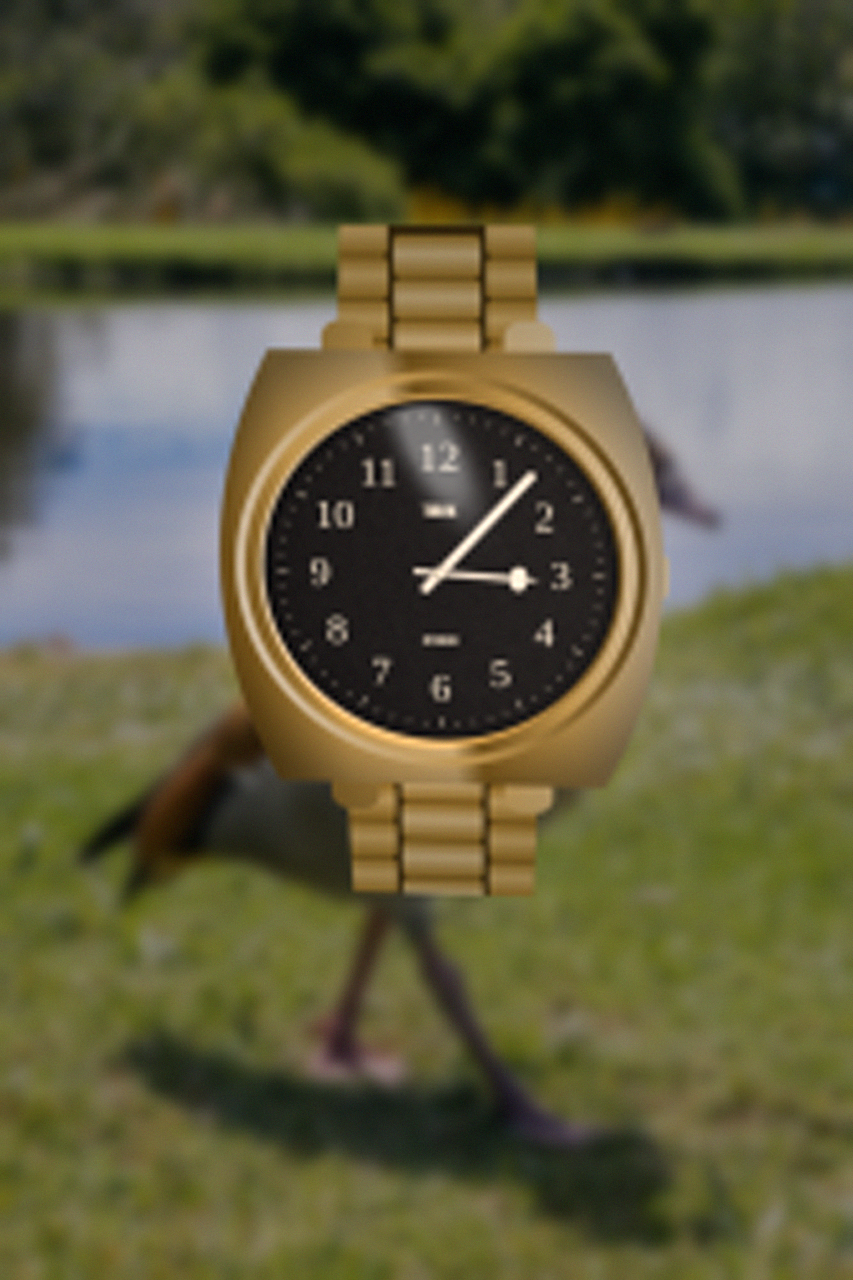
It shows {"hour": 3, "minute": 7}
